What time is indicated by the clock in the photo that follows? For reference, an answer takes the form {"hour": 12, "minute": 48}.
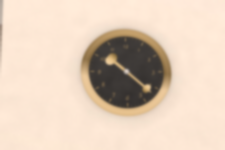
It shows {"hour": 10, "minute": 22}
